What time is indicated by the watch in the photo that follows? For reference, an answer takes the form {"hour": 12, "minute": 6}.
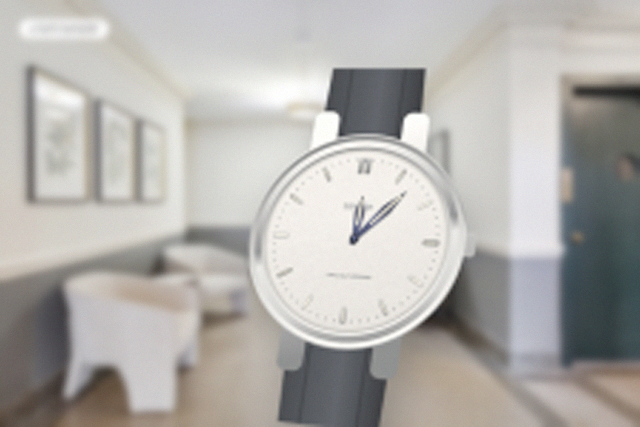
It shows {"hour": 12, "minute": 7}
